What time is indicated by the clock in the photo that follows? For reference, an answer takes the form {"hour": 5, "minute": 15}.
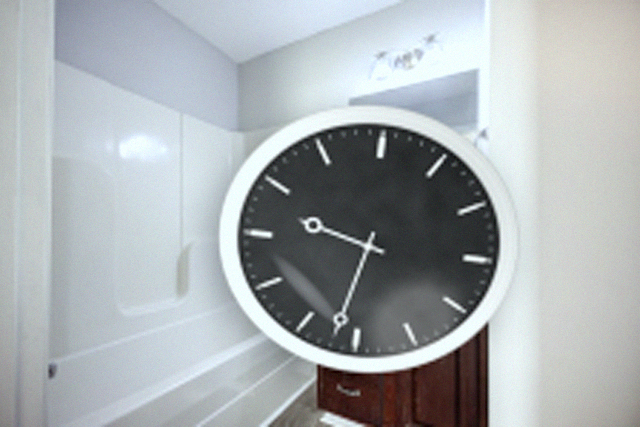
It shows {"hour": 9, "minute": 32}
